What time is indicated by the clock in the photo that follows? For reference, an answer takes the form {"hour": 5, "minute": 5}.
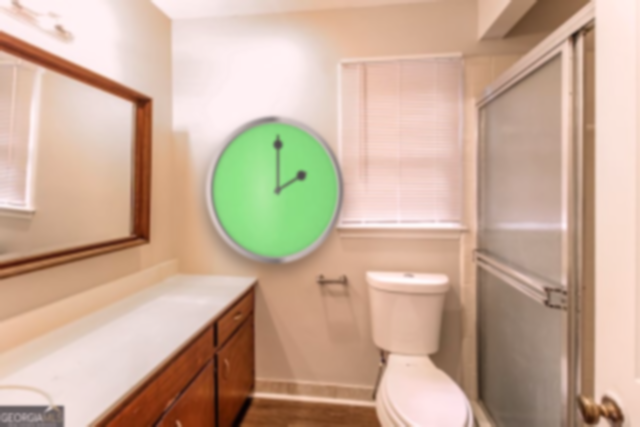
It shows {"hour": 2, "minute": 0}
